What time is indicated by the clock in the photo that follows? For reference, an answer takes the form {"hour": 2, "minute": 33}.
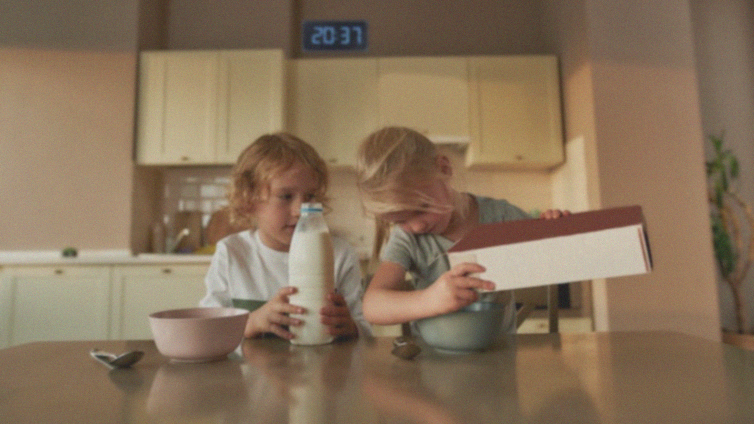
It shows {"hour": 20, "minute": 37}
